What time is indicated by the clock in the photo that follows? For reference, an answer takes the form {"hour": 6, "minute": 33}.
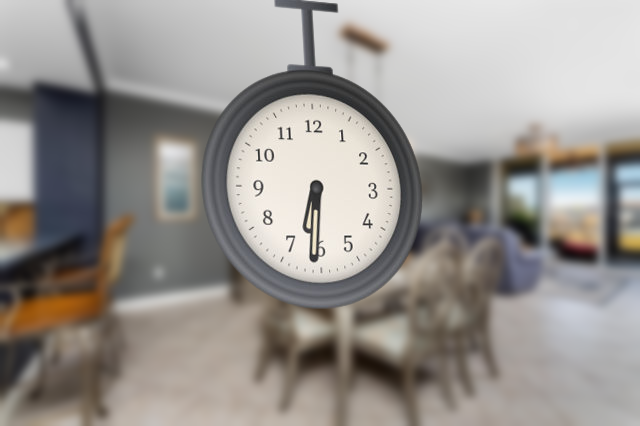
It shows {"hour": 6, "minute": 31}
